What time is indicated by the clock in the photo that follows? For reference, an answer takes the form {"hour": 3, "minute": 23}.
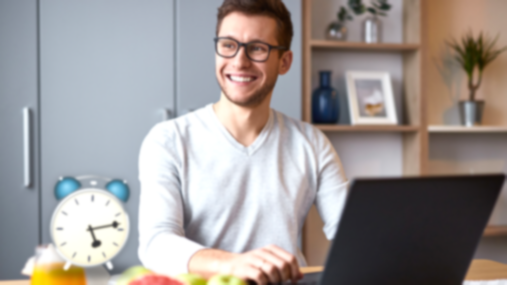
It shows {"hour": 5, "minute": 13}
